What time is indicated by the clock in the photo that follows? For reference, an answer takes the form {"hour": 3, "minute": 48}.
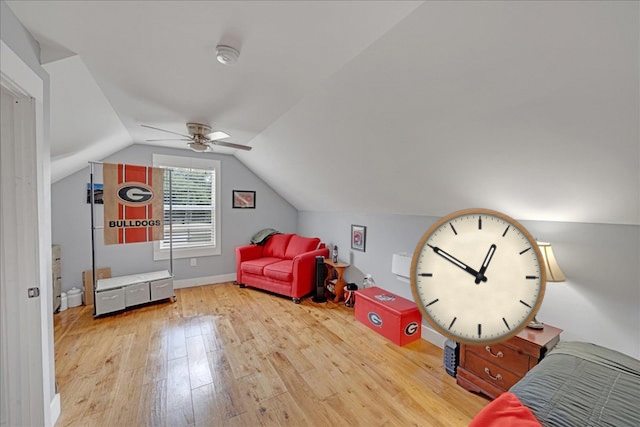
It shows {"hour": 12, "minute": 50}
